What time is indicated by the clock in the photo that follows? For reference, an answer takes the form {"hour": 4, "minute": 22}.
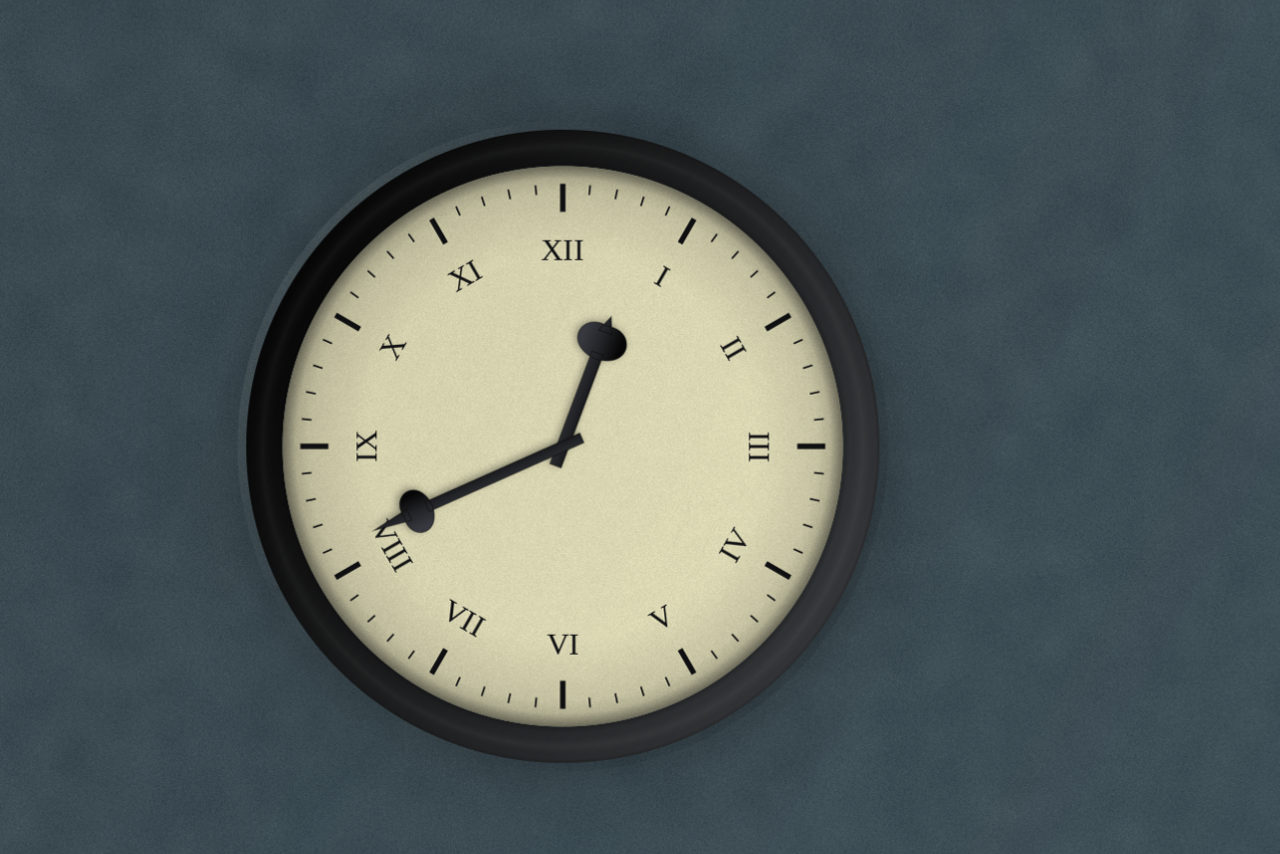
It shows {"hour": 12, "minute": 41}
